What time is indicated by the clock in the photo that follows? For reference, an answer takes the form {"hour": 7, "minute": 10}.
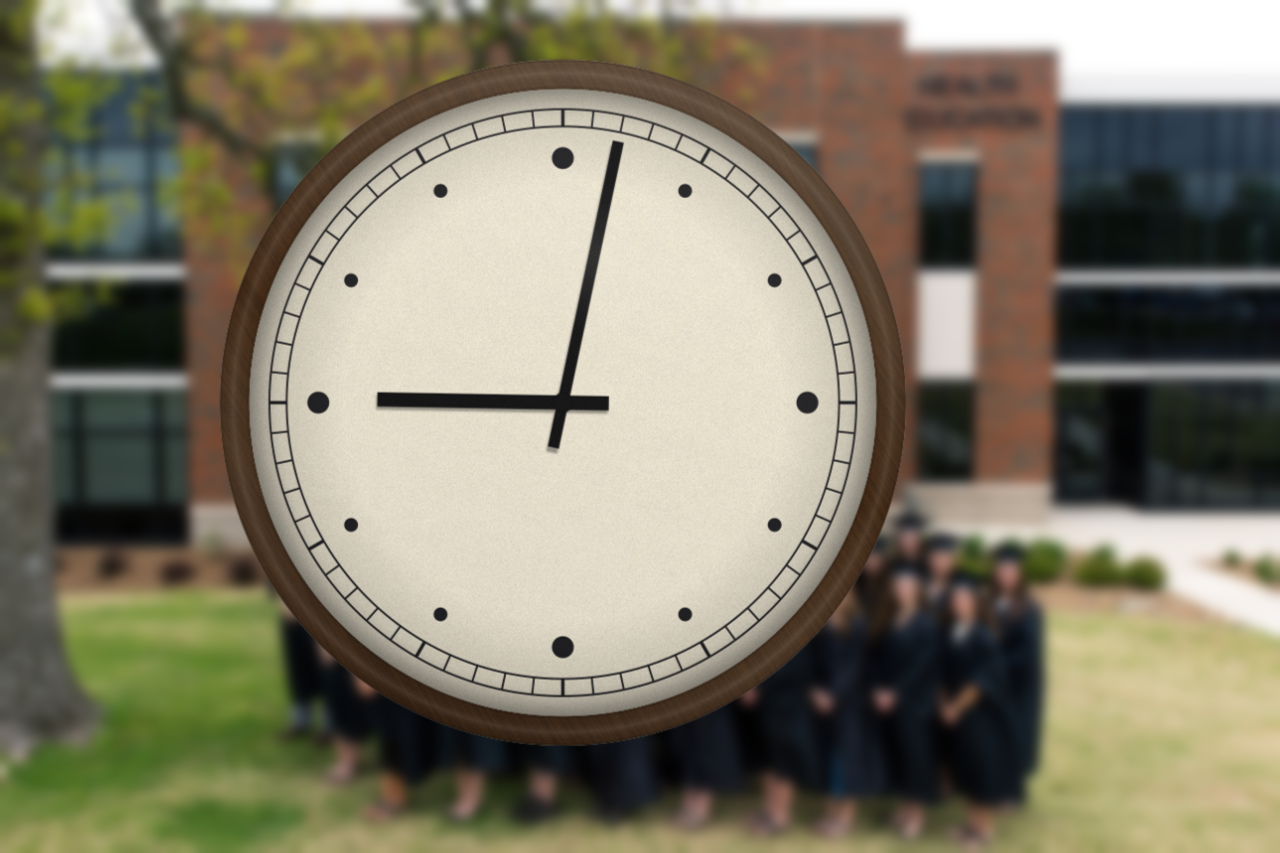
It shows {"hour": 9, "minute": 2}
